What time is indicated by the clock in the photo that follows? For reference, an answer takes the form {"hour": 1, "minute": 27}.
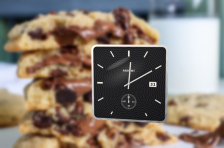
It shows {"hour": 12, "minute": 10}
